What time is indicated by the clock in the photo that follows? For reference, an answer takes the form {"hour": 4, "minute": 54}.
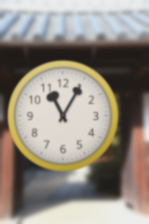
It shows {"hour": 11, "minute": 5}
